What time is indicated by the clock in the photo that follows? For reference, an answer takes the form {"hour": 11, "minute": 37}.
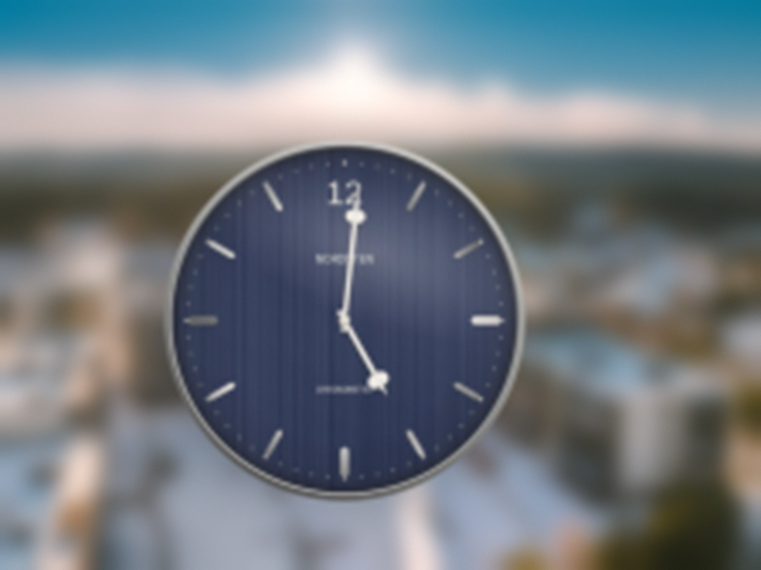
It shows {"hour": 5, "minute": 1}
